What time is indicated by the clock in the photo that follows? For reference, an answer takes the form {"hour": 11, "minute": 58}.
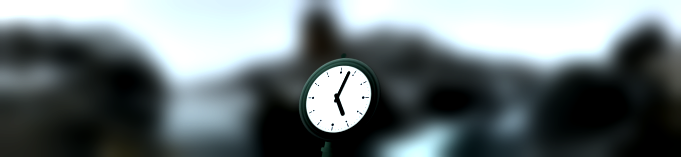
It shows {"hour": 5, "minute": 3}
